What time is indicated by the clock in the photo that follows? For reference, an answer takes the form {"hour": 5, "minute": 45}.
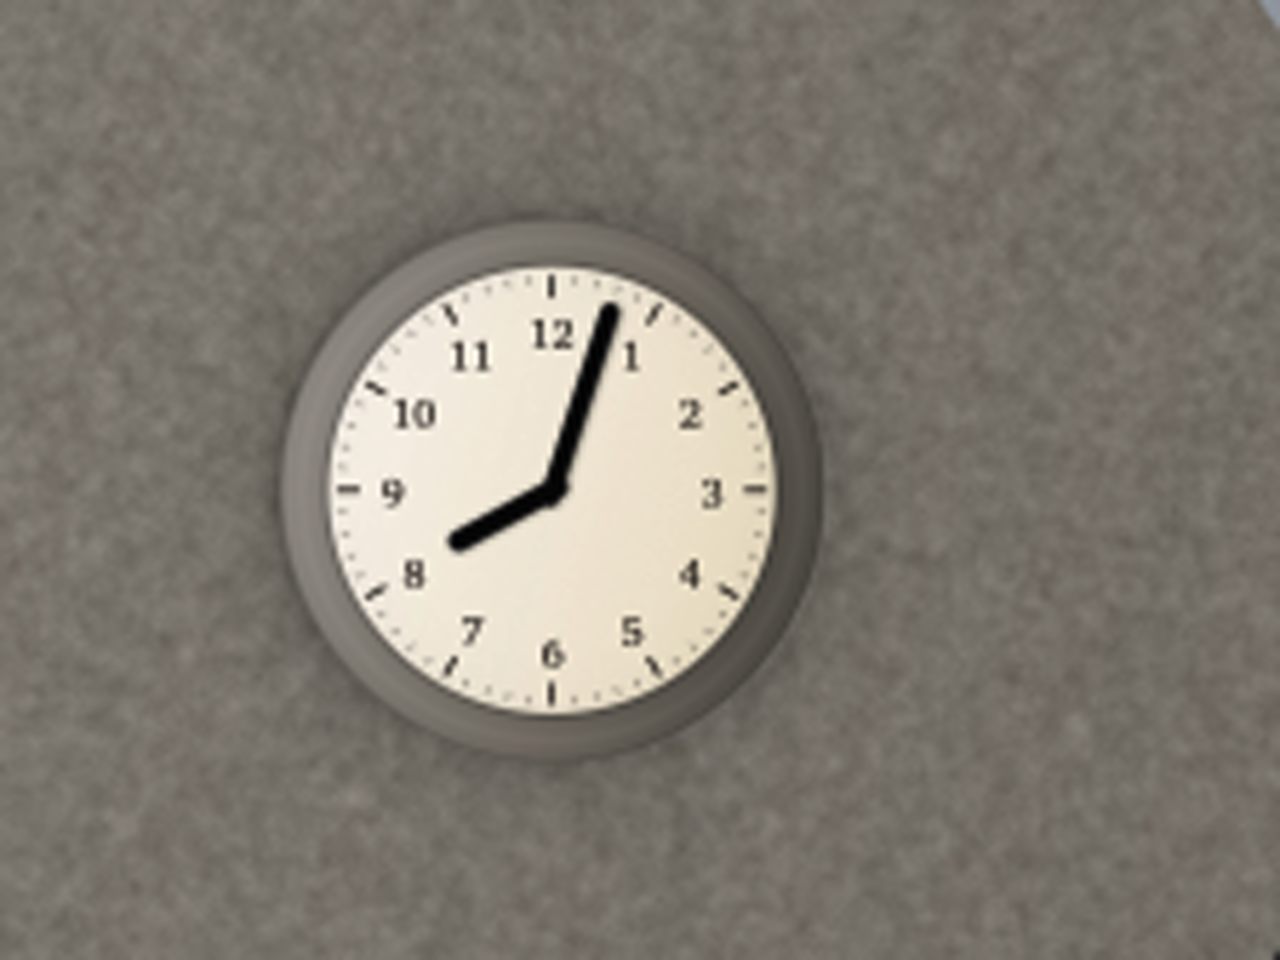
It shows {"hour": 8, "minute": 3}
